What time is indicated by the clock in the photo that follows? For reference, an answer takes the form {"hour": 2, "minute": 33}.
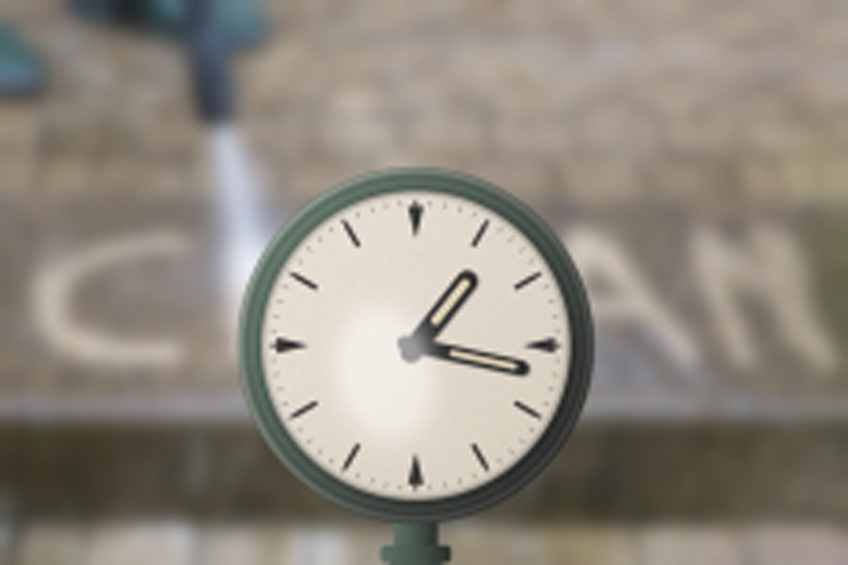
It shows {"hour": 1, "minute": 17}
